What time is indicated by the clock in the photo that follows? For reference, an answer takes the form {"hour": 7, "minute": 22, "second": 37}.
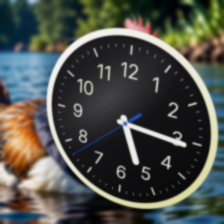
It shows {"hour": 5, "minute": 15, "second": 38}
